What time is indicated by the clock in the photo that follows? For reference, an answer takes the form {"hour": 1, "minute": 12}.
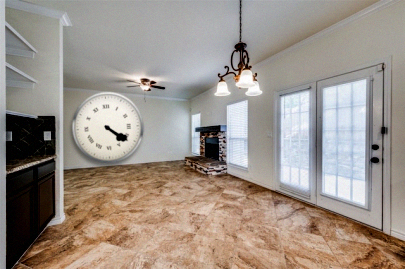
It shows {"hour": 4, "minute": 21}
